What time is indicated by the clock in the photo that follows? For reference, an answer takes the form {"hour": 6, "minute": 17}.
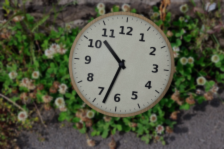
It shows {"hour": 10, "minute": 33}
